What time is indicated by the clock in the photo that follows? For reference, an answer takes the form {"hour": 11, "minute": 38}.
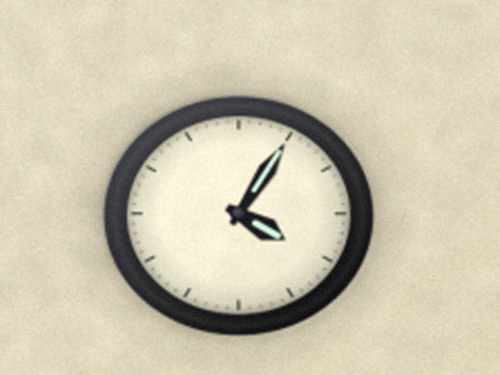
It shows {"hour": 4, "minute": 5}
